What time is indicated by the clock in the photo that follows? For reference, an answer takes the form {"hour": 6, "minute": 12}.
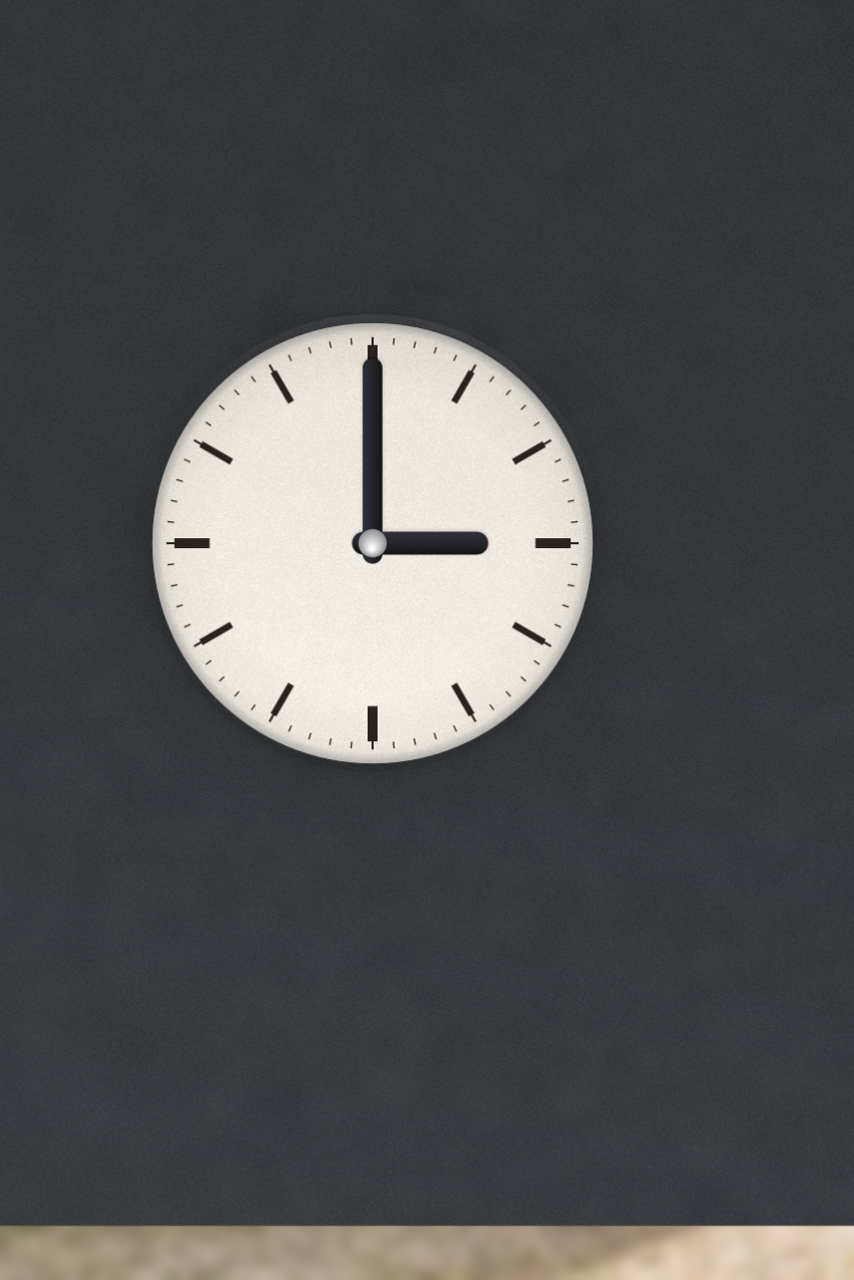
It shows {"hour": 3, "minute": 0}
